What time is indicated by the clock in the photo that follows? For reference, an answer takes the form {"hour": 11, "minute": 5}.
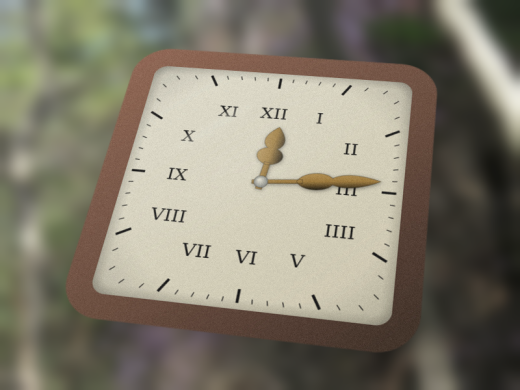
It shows {"hour": 12, "minute": 14}
